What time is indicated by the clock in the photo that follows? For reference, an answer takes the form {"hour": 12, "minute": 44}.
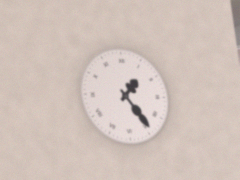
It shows {"hour": 1, "minute": 24}
